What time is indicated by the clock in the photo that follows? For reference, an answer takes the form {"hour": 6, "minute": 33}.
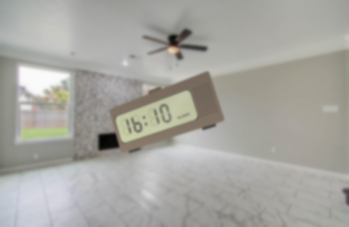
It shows {"hour": 16, "minute": 10}
